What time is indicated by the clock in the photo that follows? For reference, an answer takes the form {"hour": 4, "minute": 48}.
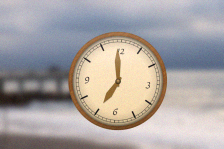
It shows {"hour": 6, "minute": 59}
